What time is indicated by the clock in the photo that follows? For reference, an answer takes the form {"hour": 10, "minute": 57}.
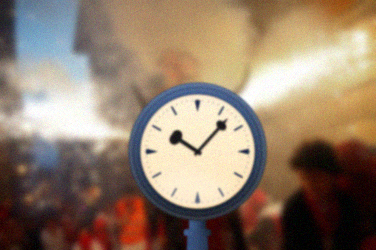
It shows {"hour": 10, "minute": 7}
